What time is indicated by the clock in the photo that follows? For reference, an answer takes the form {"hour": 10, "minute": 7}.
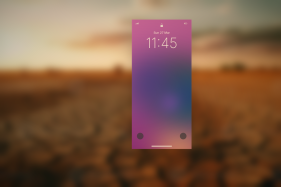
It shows {"hour": 11, "minute": 45}
